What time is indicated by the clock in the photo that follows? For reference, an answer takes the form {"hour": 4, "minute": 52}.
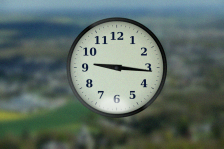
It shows {"hour": 9, "minute": 16}
